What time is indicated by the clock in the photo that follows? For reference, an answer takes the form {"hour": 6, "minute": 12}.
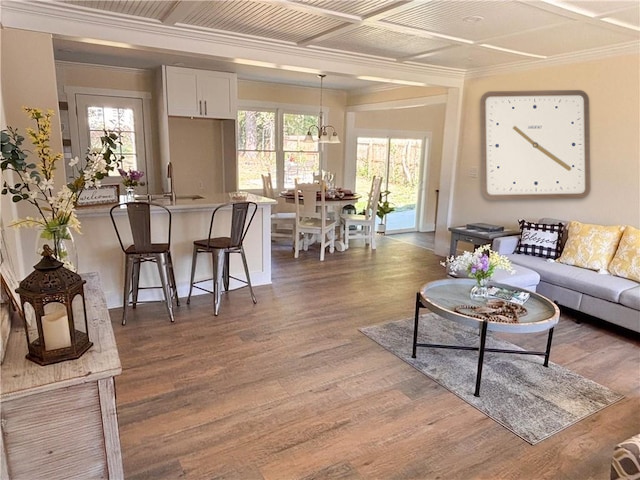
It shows {"hour": 10, "minute": 21}
